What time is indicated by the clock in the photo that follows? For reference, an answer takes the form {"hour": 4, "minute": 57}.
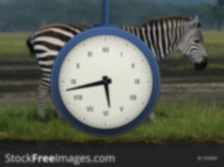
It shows {"hour": 5, "minute": 43}
